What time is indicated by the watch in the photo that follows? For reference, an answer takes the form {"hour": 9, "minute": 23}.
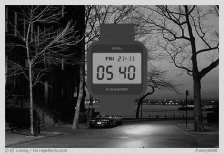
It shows {"hour": 5, "minute": 40}
